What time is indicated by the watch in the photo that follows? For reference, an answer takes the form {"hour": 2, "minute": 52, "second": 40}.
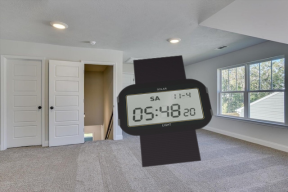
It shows {"hour": 5, "minute": 48, "second": 20}
